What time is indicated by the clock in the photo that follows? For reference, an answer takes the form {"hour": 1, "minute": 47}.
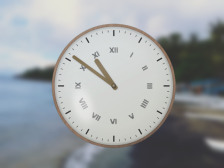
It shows {"hour": 10, "minute": 51}
